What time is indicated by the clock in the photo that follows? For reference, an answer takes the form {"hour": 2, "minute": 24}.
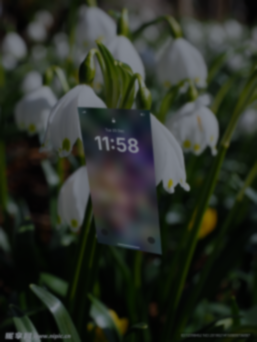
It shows {"hour": 11, "minute": 58}
